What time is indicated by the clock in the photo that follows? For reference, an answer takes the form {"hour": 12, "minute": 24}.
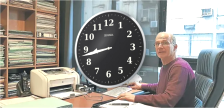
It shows {"hour": 8, "minute": 43}
